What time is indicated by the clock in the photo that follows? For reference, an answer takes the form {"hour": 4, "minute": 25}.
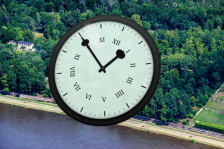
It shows {"hour": 12, "minute": 50}
